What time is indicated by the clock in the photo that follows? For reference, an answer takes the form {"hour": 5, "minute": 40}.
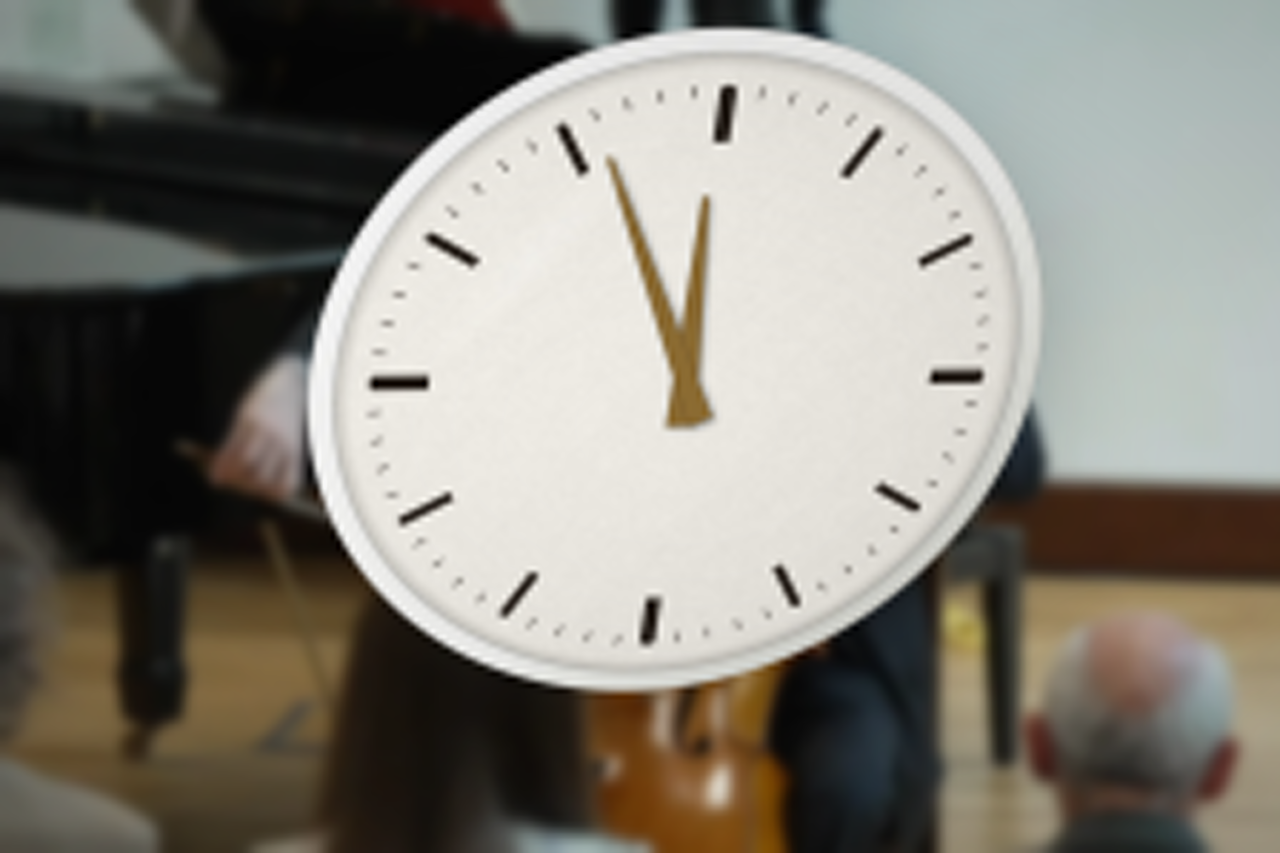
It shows {"hour": 11, "minute": 56}
